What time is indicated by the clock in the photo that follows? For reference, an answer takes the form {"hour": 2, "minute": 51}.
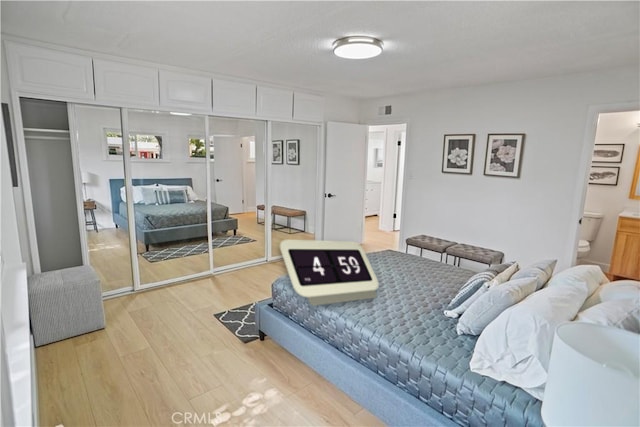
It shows {"hour": 4, "minute": 59}
